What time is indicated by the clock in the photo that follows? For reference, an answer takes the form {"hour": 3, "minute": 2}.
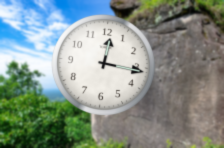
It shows {"hour": 12, "minute": 16}
